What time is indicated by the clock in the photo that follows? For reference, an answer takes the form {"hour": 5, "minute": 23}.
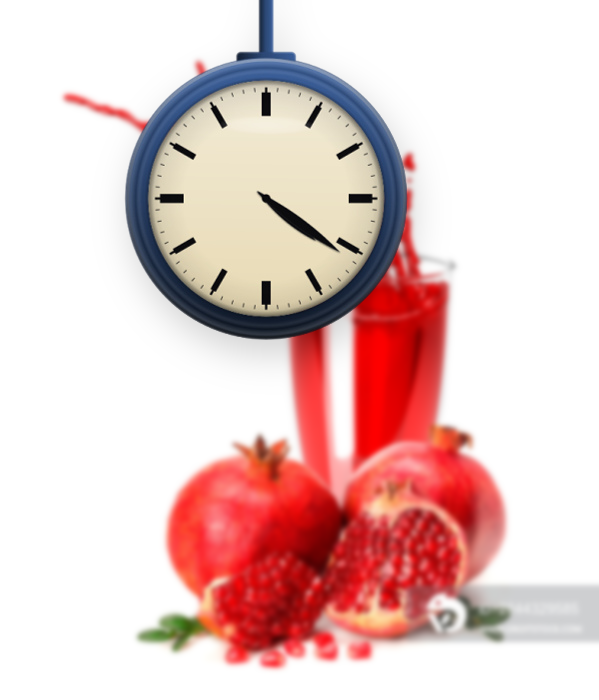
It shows {"hour": 4, "minute": 21}
